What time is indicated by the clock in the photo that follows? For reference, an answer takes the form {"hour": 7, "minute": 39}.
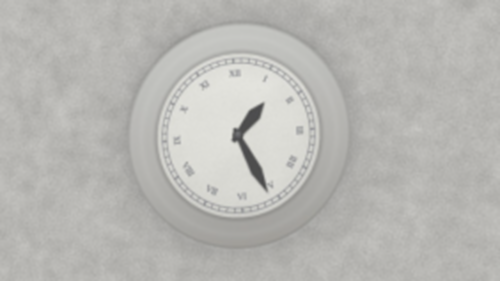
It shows {"hour": 1, "minute": 26}
